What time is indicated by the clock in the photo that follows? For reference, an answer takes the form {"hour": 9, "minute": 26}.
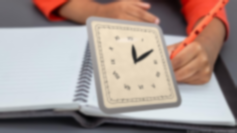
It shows {"hour": 12, "minute": 10}
